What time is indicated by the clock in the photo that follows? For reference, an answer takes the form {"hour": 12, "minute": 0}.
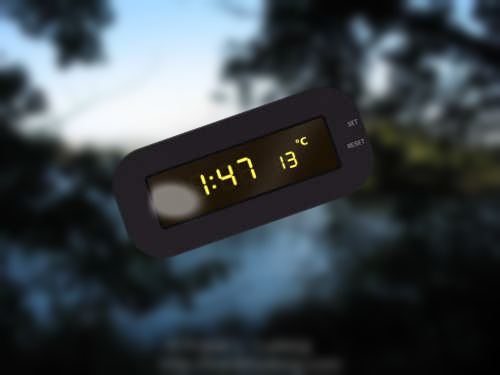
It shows {"hour": 1, "minute": 47}
